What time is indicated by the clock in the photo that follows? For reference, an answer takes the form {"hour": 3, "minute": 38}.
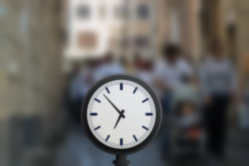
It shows {"hour": 6, "minute": 53}
